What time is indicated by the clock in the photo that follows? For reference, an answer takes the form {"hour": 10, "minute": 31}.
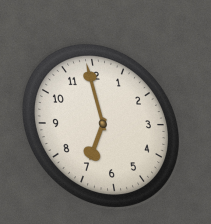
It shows {"hour": 6, "minute": 59}
